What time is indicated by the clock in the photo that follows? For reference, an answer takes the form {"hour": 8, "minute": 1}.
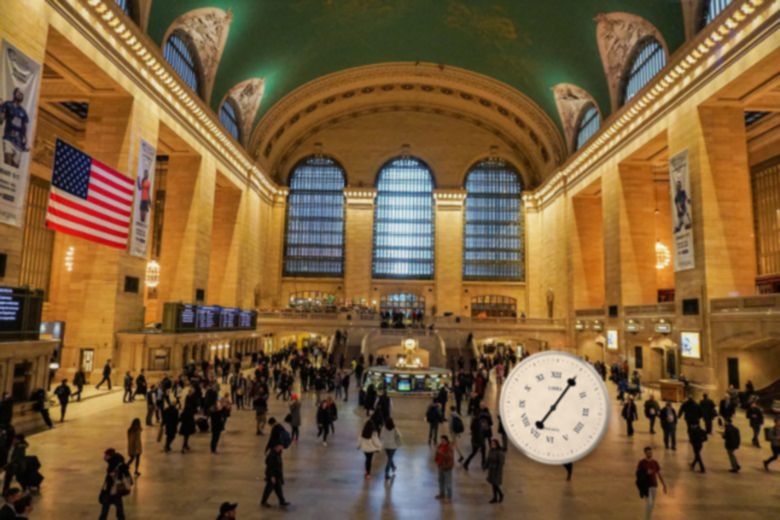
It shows {"hour": 7, "minute": 5}
